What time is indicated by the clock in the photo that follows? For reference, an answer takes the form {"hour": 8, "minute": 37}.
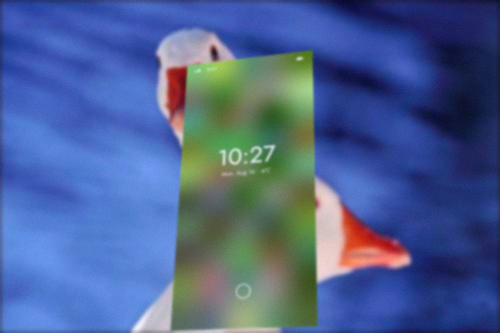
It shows {"hour": 10, "minute": 27}
